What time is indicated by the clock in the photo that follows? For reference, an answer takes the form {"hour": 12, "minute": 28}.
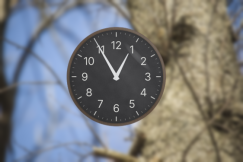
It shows {"hour": 12, "minute": 55}
